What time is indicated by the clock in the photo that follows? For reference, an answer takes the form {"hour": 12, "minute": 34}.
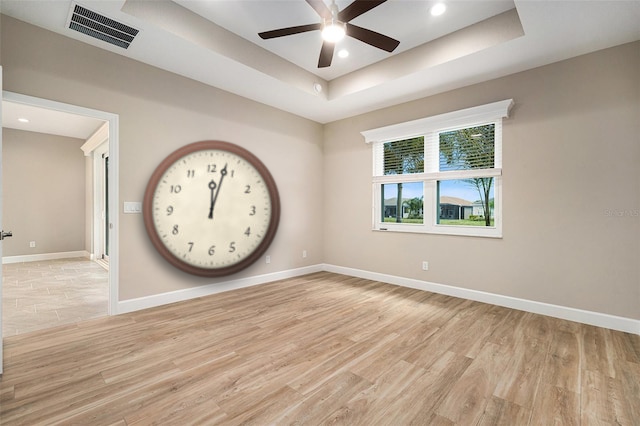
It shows {"hour": 12, "minute": 3}
